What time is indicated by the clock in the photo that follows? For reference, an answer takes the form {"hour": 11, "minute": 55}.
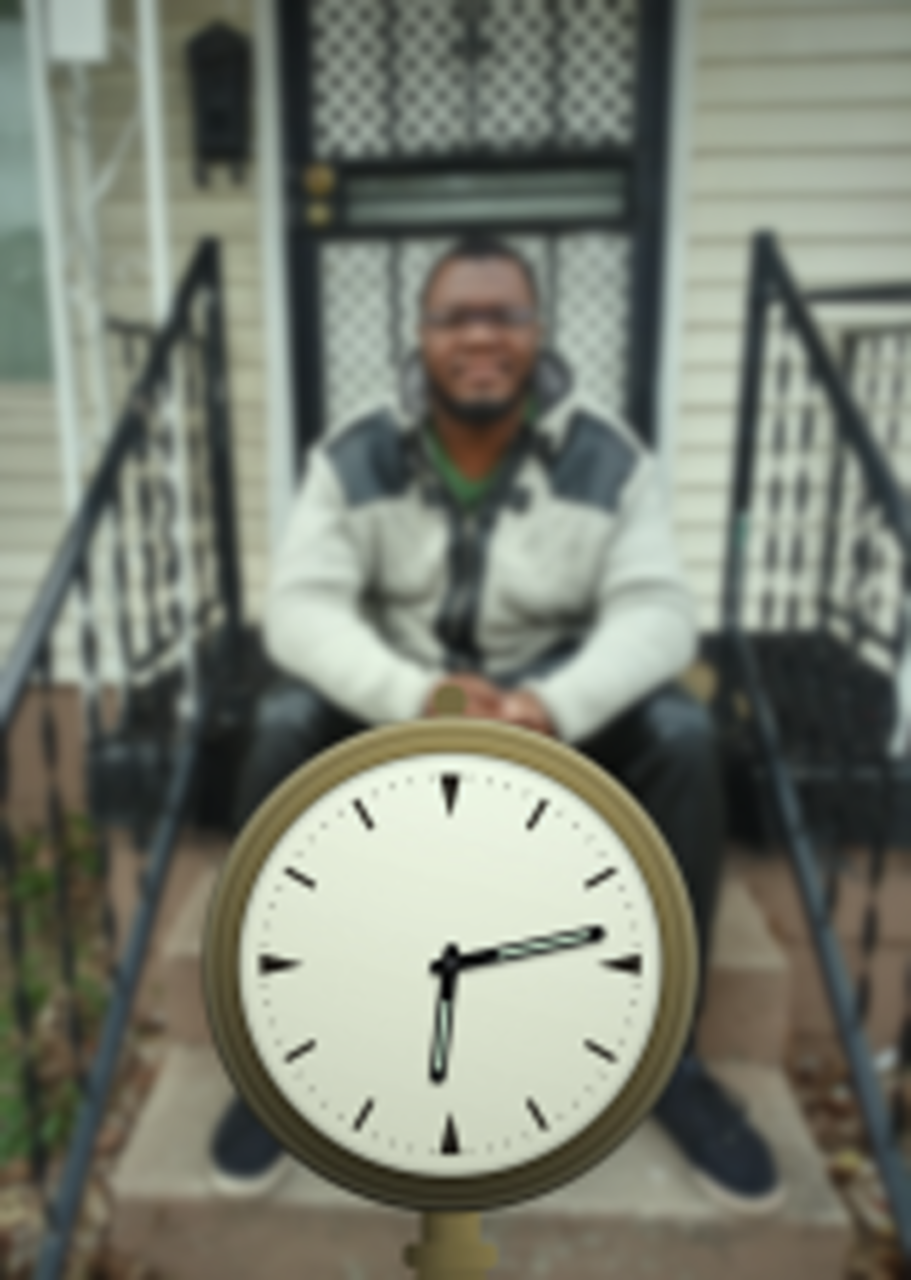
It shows {"hour": 6, "minute": 13}
